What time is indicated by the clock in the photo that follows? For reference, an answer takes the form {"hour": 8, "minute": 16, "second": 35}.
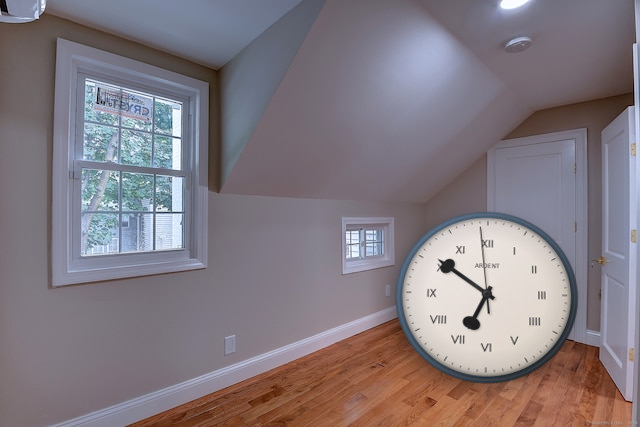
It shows {"hour": 6, "minute": 50, "second": 59}
